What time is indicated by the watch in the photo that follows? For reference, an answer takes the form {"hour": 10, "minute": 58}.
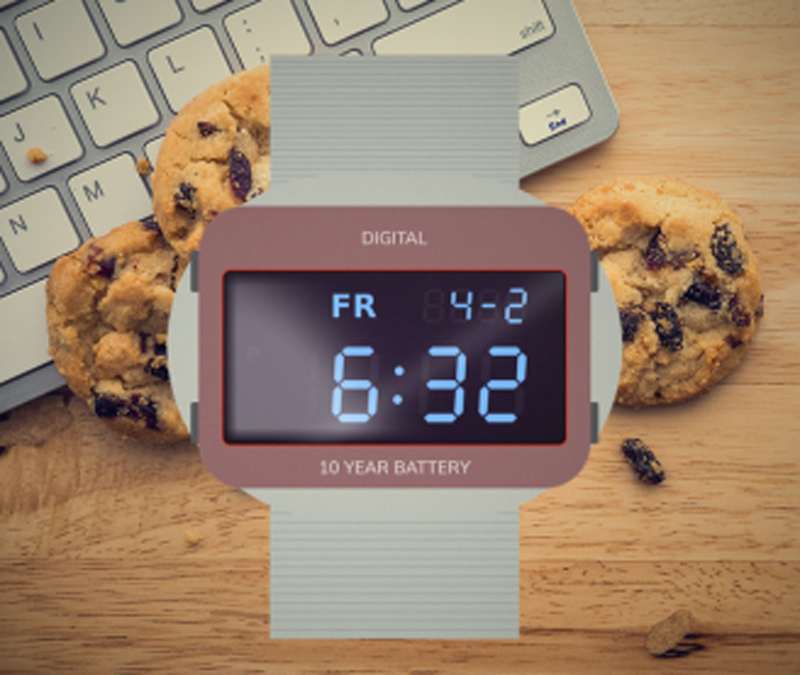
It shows {"hour": 6, "minute": 32}
